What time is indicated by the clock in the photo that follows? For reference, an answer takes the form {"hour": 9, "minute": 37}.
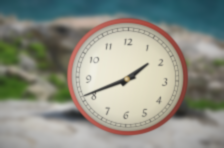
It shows {"hour": 1, "minute": 41}
